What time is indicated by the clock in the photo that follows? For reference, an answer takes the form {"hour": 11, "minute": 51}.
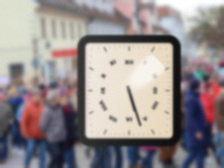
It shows {"hour": 5, "minute": 27}
